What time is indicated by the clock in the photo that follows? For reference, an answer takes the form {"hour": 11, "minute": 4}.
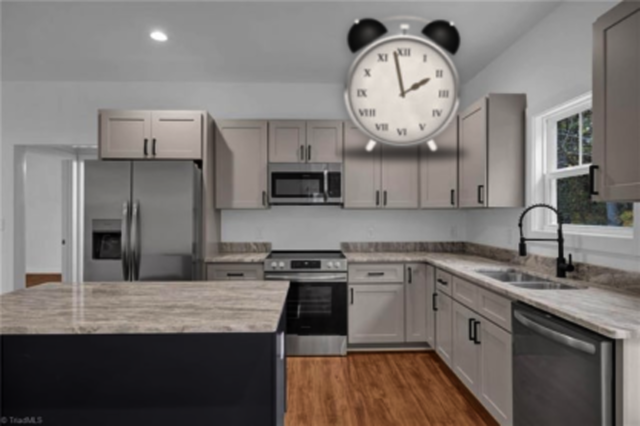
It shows {"hour": 1, "minute": 58}
